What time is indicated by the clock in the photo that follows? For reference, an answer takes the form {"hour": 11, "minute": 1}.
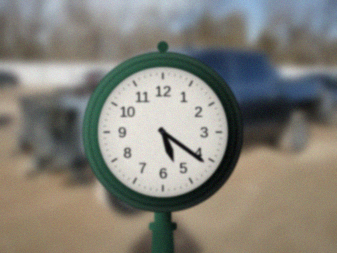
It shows {"hour": 5, "minute": 21}
